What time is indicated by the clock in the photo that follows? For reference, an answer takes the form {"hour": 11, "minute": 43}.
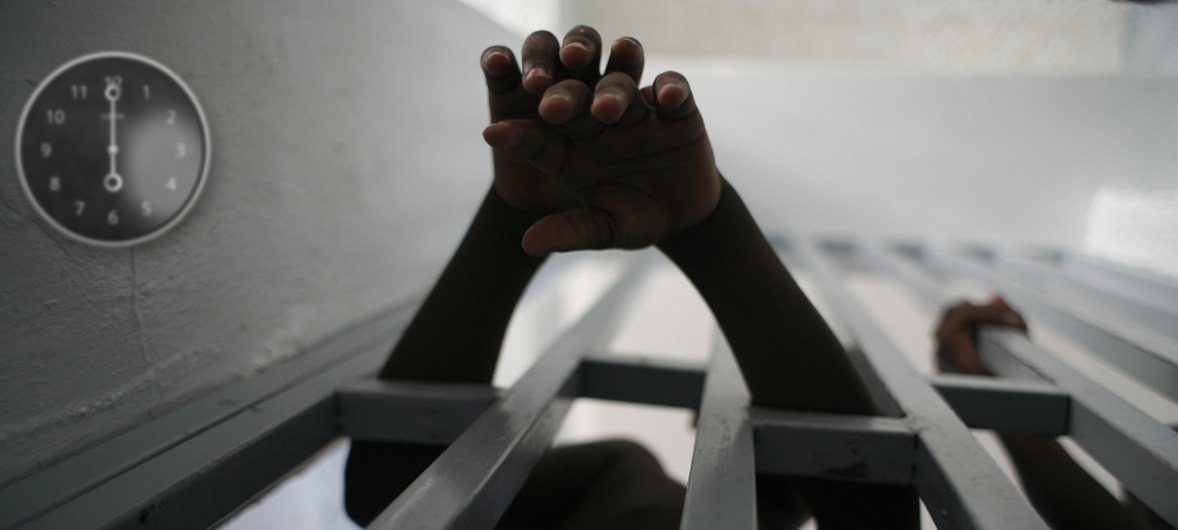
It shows {"hour": 6, "minute": 0}
